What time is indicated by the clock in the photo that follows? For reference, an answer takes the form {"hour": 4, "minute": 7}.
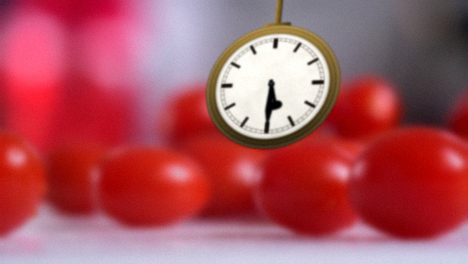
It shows {"hour": 5, "minute": 30}
